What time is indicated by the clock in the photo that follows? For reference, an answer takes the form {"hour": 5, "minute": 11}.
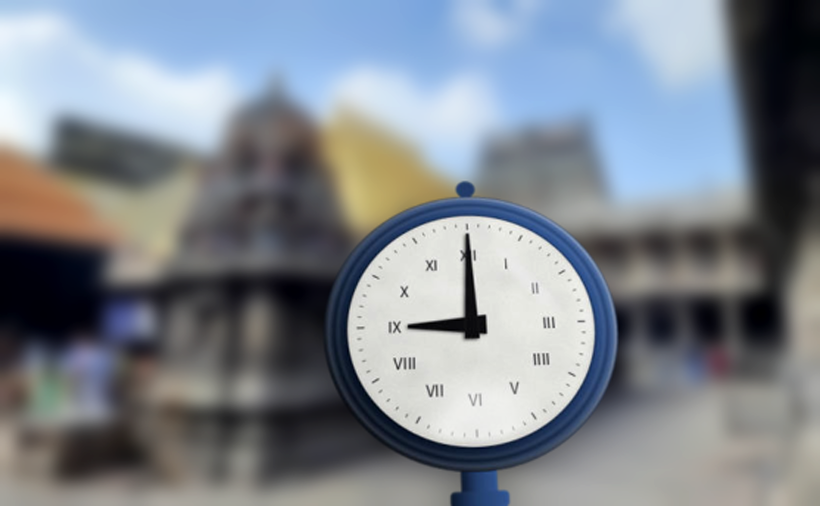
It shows {"hour": 9, "minute": 0}
